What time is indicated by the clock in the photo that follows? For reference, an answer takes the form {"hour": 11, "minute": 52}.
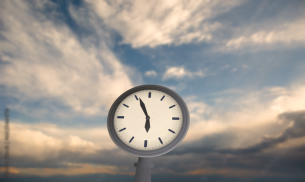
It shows {"hour": 5, "minute": 56}
